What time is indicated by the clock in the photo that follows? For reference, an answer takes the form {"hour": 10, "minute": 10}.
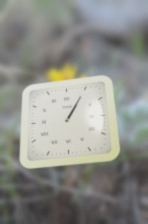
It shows {"hour": 1, "minute": 5}
